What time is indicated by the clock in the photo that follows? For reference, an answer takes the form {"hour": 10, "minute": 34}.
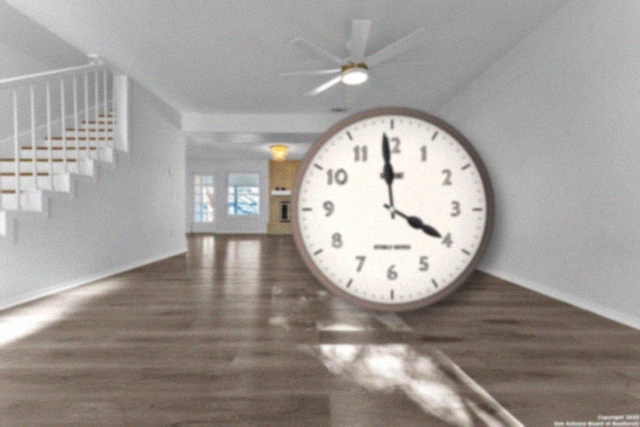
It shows {"hour": 3, "minute": 59}
